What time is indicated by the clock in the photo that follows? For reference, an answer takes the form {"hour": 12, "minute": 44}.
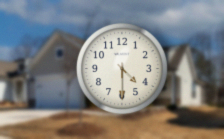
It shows {"hour": 4, "minute": 30}
